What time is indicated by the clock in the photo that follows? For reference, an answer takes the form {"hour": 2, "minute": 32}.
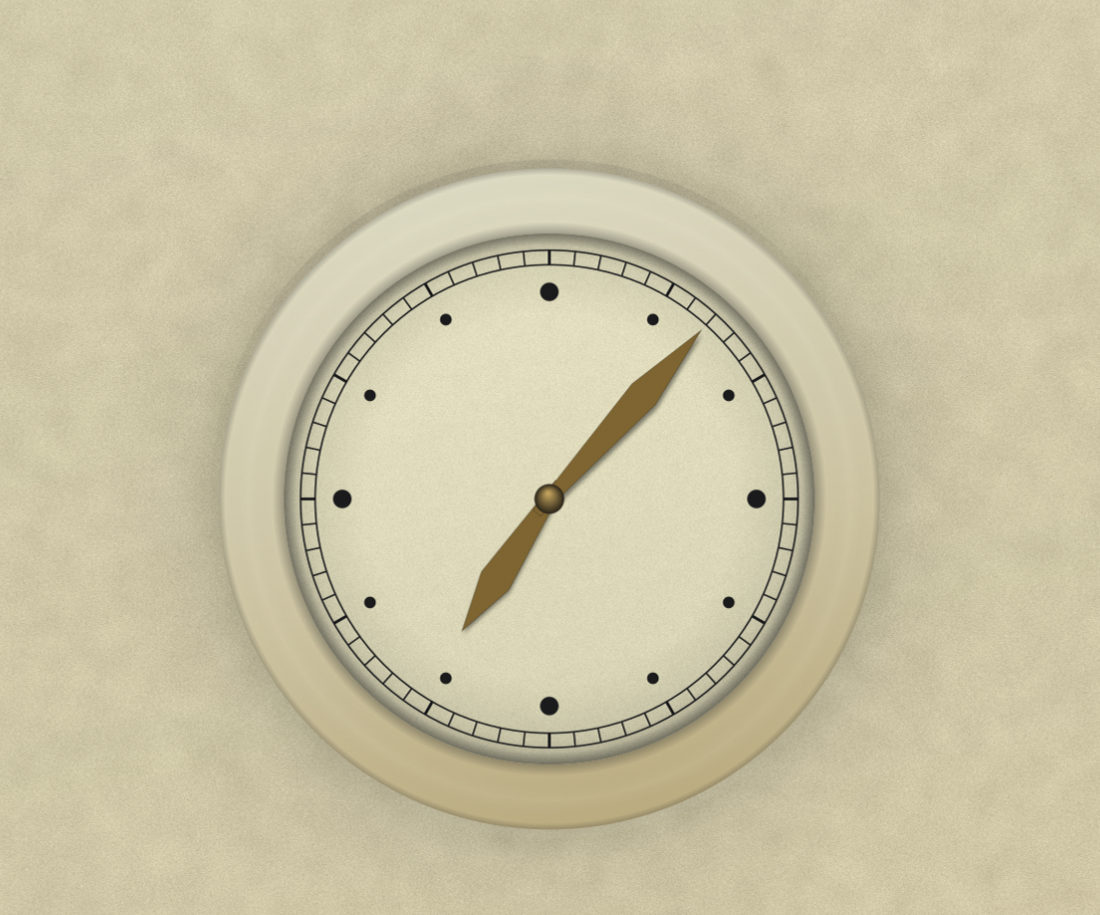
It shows {"hour": 7, "minute": 7}
